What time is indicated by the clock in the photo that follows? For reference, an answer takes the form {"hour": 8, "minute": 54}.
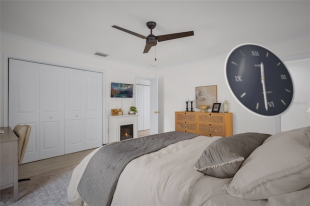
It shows {"hour": 12, "minute": 32}
